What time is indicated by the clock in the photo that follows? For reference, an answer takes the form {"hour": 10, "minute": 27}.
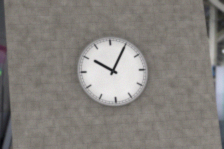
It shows {"hour": 10, "minute": 5}
